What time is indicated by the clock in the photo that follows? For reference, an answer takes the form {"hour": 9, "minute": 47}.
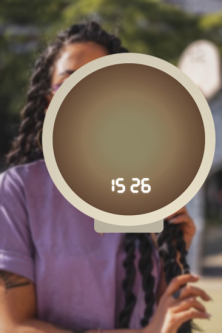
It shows {"hour": 15, "minute": 26}
